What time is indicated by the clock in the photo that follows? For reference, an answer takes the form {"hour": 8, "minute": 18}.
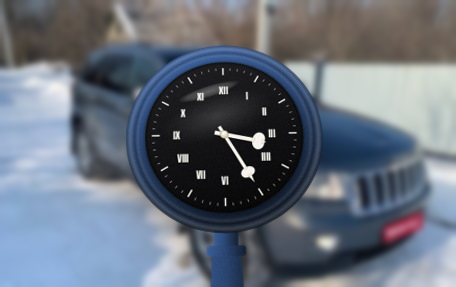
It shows {"hour": 3, "minute": 25}
